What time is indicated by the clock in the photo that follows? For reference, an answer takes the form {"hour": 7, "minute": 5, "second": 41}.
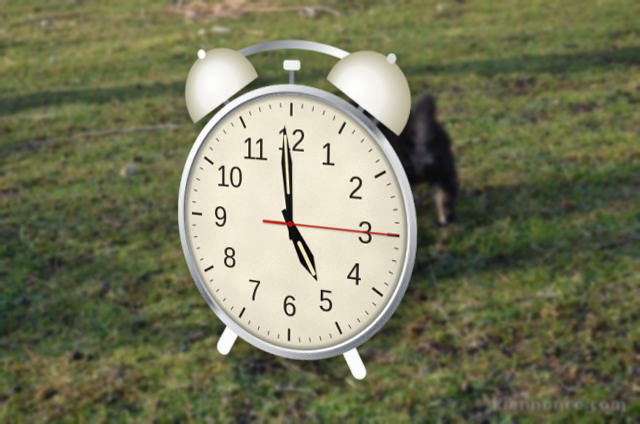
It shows {"hour": 4, "minute": 59, "second": 15}
